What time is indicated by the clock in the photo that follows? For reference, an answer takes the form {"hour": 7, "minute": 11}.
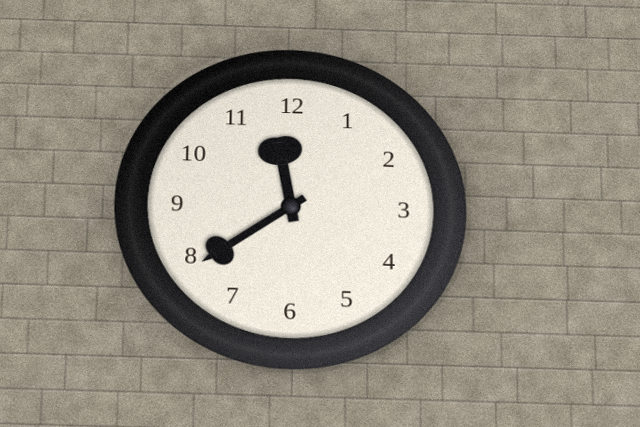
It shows {"hour": 11, "minute": 39}
